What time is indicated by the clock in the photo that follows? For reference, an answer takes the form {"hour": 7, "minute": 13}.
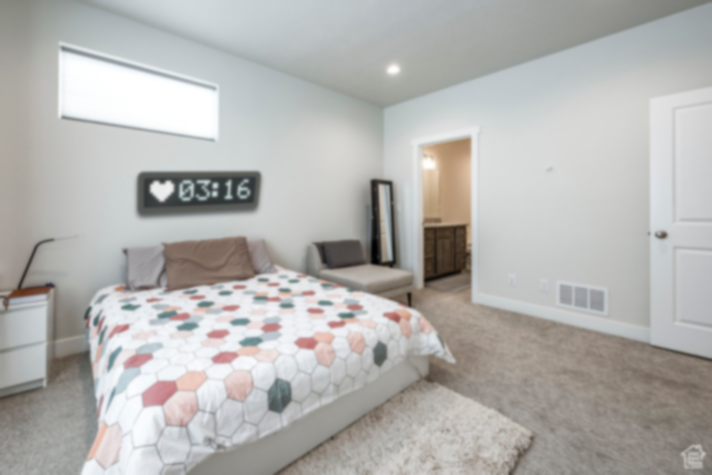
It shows {"hour": 3, "minute": 16}
